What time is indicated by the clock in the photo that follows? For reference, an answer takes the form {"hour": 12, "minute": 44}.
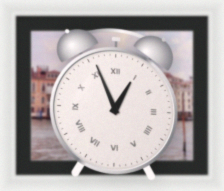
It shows {"hour": 12, "minute": 56}
